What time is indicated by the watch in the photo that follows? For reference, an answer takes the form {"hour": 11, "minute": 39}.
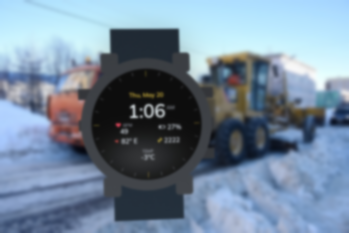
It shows {"hour": 1, "minute": 6}
